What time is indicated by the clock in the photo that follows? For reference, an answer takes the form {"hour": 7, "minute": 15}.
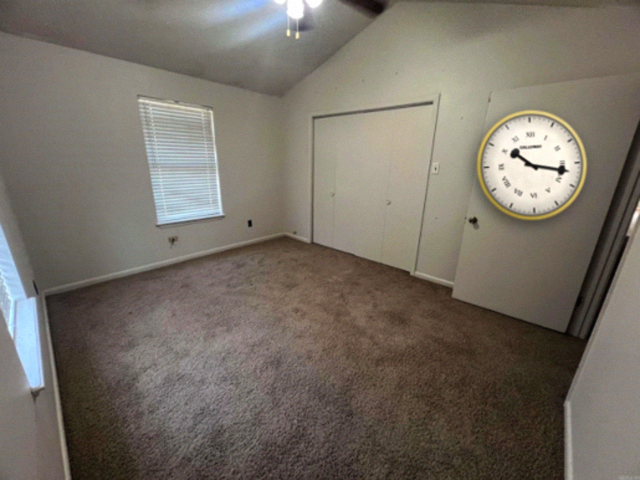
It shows {"hour": 10, "minute": 17}
